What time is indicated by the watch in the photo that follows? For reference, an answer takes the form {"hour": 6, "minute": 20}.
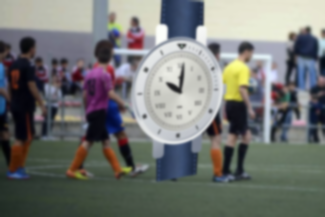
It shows {"hour": 10, "minute": 1}
